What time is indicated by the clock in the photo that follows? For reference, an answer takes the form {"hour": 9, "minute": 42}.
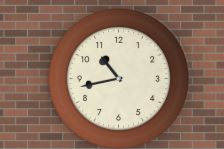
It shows {"hour": 10, "minute": 43}
